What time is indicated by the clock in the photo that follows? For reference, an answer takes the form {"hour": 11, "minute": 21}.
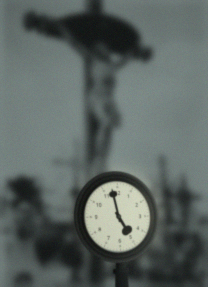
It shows {"hour": 4, "minute": 58}
